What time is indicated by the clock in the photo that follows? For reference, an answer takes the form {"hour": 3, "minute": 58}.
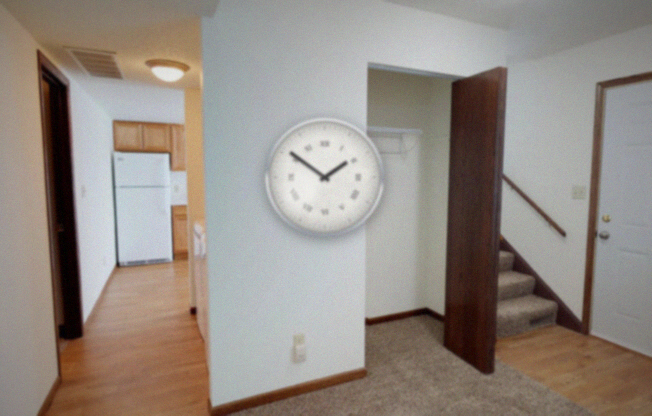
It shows {"hour": 1, "minute": 51}
